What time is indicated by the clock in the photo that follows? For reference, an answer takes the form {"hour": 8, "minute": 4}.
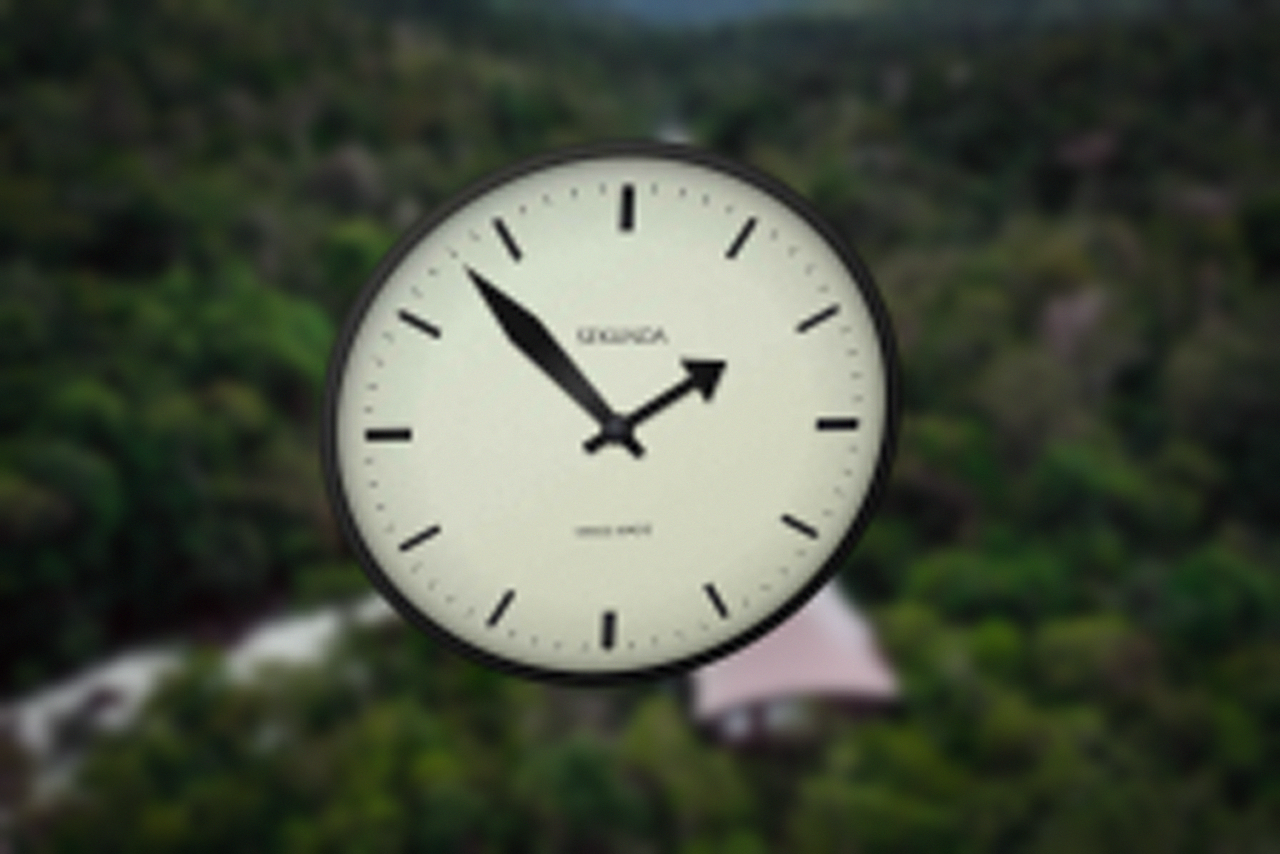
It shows {"hour": 1, "minute": 53}
